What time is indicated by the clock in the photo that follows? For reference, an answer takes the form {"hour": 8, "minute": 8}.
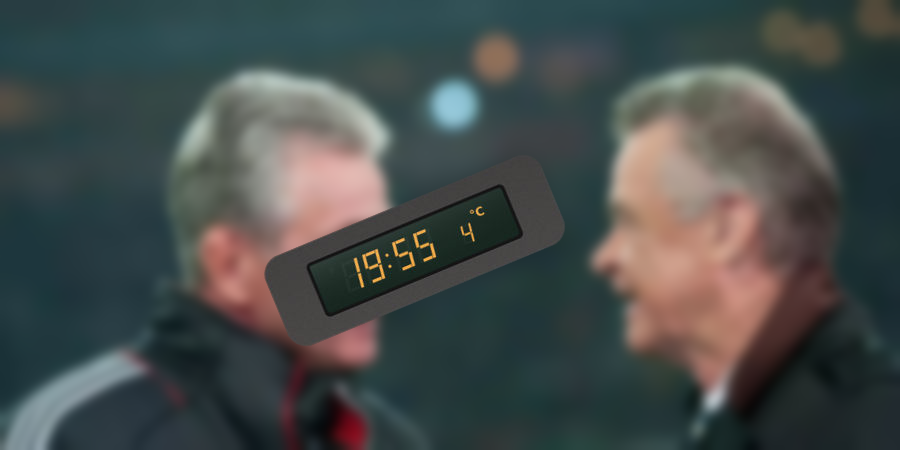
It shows {"hour": 19, "minute": 55}
